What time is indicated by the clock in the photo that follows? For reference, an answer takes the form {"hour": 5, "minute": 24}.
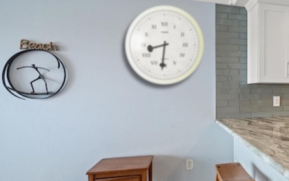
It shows {"hour": 8, "minute": 31}
